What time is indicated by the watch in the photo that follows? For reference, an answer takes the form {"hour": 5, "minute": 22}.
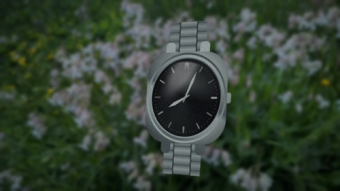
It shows {"hour": 8, "minute": 4}
